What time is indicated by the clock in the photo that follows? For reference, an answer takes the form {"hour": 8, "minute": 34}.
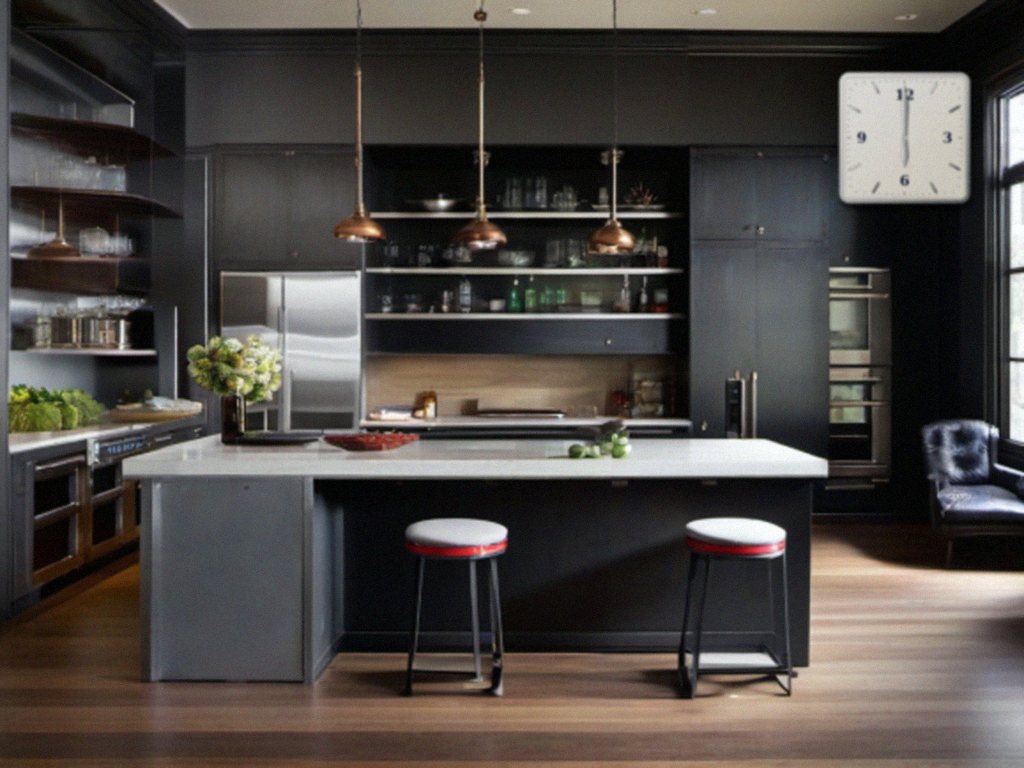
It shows {"hour": 6, "minute": 0}
